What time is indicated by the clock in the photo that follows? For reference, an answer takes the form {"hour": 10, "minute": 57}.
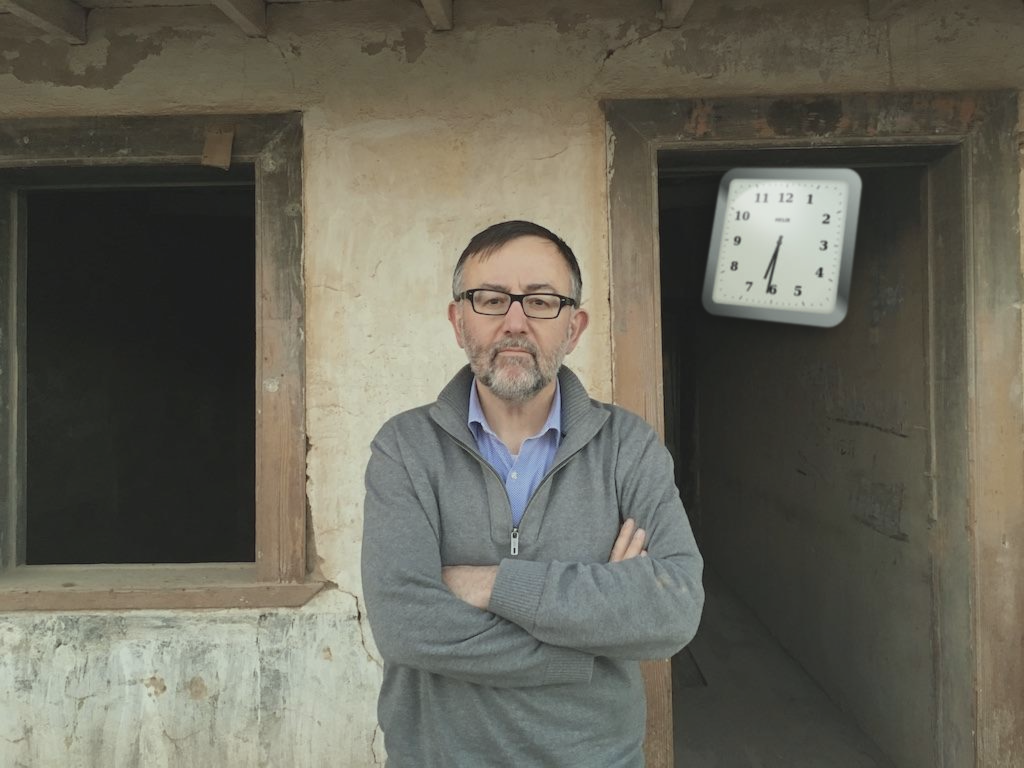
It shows {"hour": 6, "minute": 31}
